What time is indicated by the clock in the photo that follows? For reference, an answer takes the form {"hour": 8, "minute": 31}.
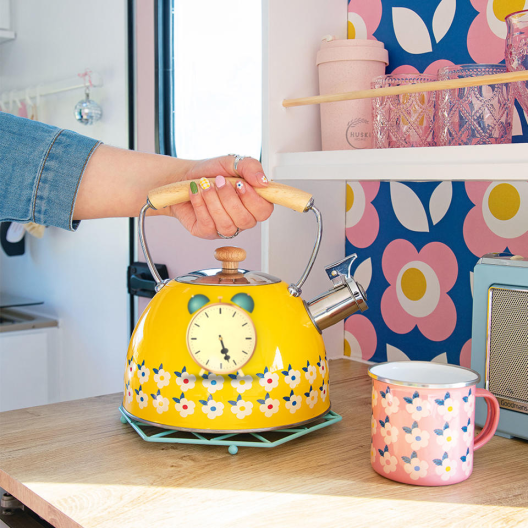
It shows {"hour": 5, "minute": 27}
